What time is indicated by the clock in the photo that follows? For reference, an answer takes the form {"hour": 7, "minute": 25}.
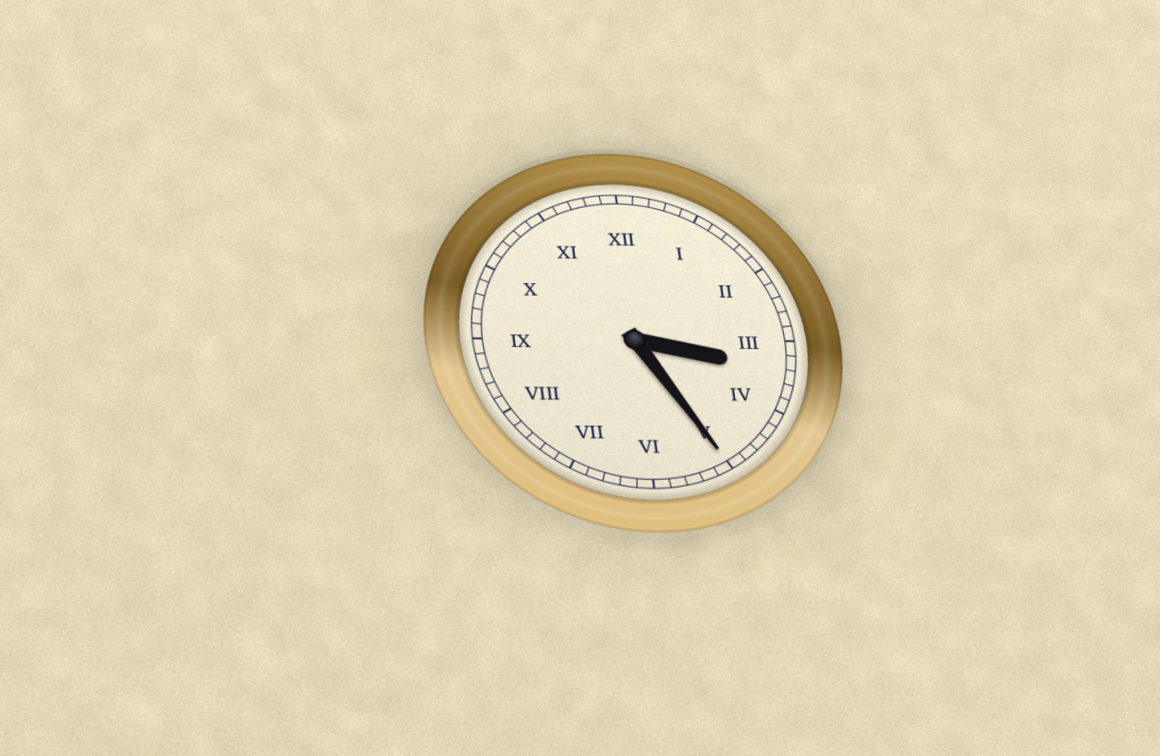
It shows {"hour": 3, "minute": 25}
